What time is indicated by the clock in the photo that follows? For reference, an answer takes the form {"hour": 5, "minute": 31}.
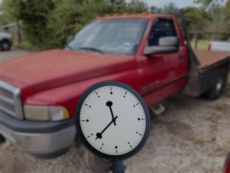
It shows {"hour": 11, "minute": 38}
